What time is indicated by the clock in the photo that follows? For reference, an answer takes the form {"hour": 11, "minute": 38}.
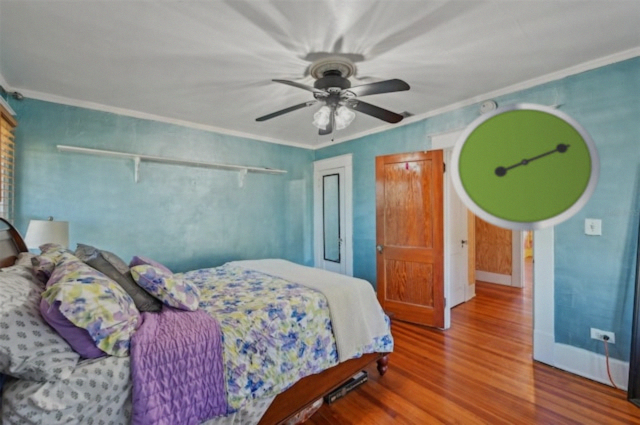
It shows {"hour": 8, "minute": 11}
